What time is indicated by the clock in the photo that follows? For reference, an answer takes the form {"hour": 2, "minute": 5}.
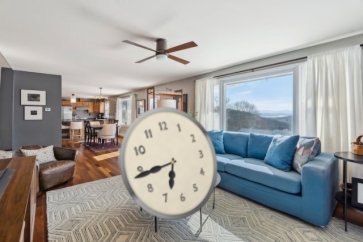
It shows {"hour": 6, "minute": 44}
